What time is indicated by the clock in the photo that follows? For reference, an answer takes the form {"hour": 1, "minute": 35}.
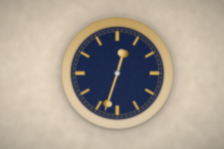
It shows {"hour": 12, "minute": 33}
